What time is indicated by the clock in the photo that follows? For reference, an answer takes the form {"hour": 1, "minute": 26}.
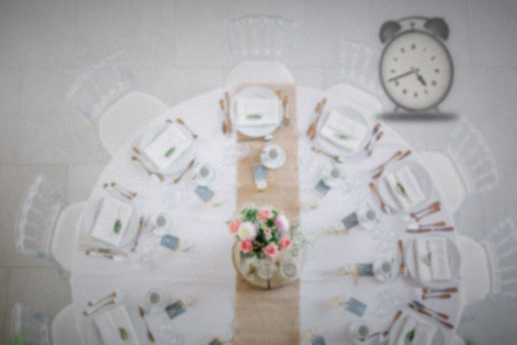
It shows {"hour": 4, "minute": 42}
